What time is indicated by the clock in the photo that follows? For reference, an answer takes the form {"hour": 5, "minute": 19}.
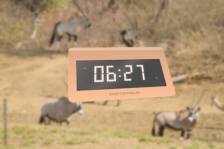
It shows {"hour": 6, "minute": 27}
